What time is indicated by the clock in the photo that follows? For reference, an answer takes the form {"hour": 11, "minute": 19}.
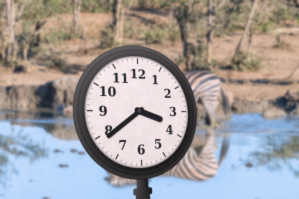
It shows {"hour": 3, "minute": 39}
